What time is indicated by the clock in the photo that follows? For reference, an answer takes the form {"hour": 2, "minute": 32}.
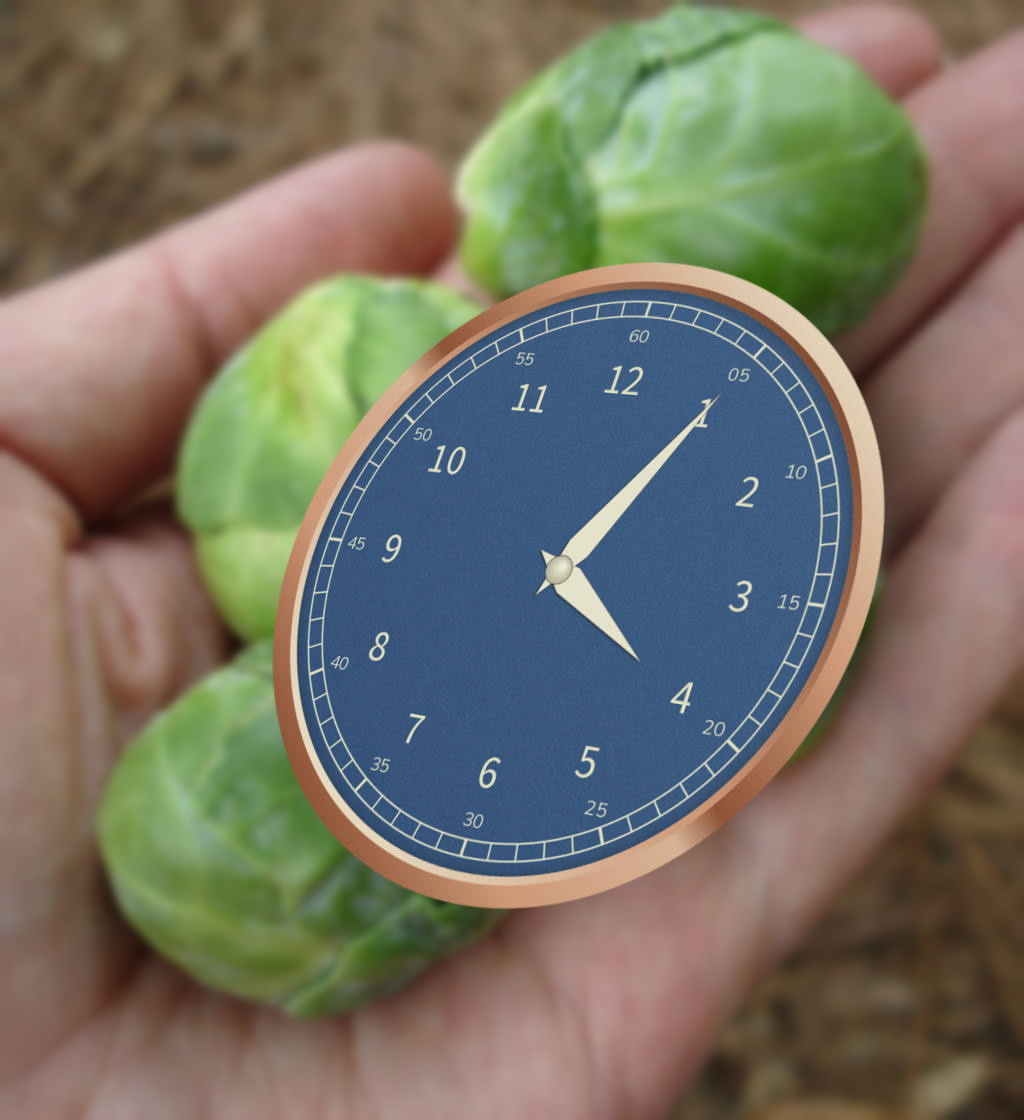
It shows {"hour": 4, "minute": 5}
